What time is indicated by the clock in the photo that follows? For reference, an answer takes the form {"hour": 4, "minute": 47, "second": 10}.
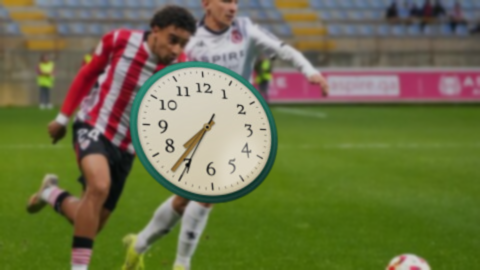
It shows {"hour": 7, "minute": 36, "second": 35}
